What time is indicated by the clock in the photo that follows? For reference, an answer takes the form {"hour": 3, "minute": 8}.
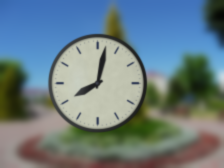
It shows {"hour": 8, "minute": 2}
